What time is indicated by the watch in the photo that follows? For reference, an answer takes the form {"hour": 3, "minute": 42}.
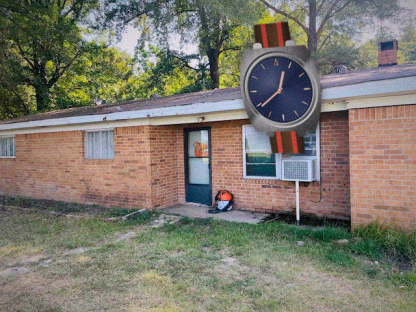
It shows {"hour": 12, "minute": 39}
